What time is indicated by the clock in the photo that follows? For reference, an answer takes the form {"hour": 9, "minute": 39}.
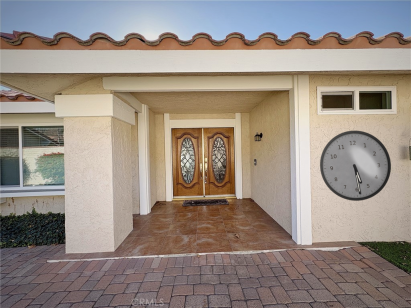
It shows {"hour": 5, "minute": 29}
